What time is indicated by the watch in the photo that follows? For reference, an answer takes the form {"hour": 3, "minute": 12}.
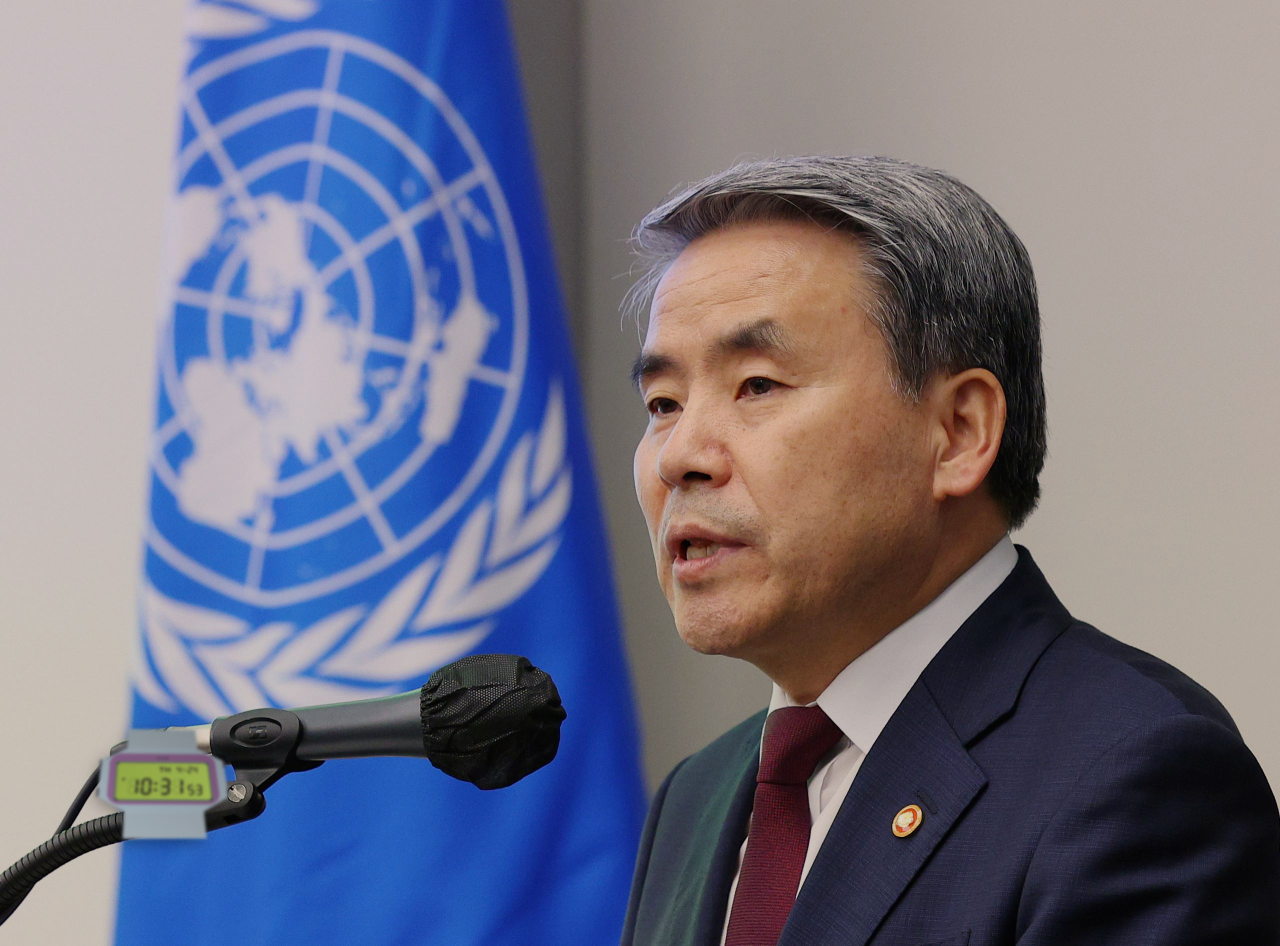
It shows {"hour": 10, "minute": 31}
